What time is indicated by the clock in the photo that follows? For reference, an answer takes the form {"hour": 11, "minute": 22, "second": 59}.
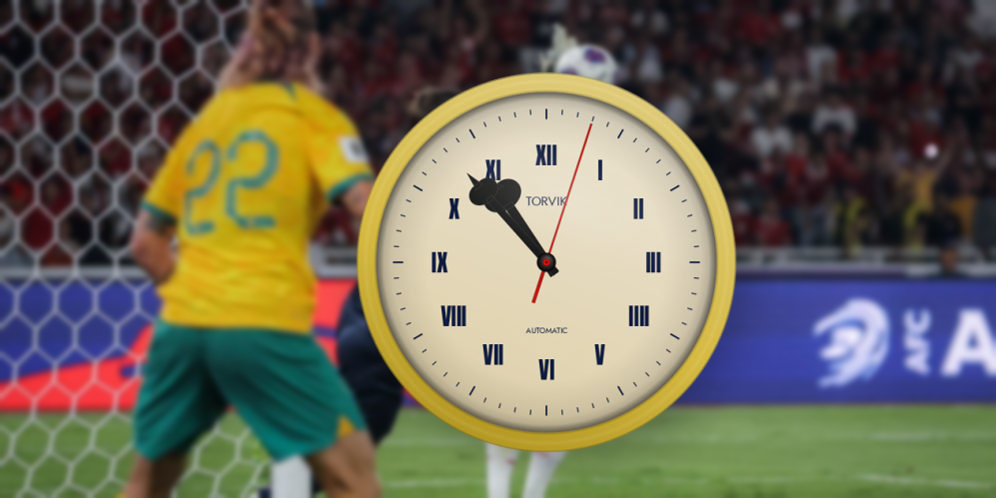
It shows {"hour": 10, "minute": 53, "second": 3}
